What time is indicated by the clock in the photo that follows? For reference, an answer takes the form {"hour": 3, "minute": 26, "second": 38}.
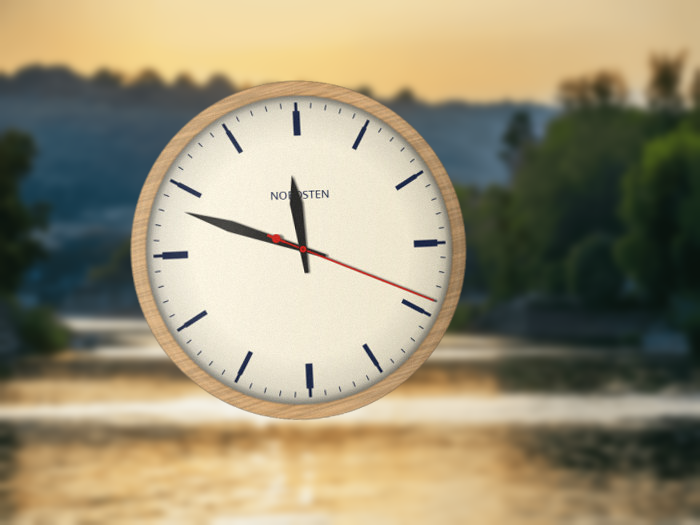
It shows {"hour": 11, "minute": 48, "second": 19}
